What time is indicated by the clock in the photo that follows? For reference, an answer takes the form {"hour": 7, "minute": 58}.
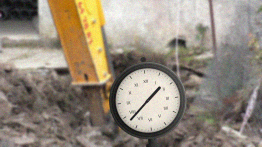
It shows {"hour": 1, "minute": 38}
